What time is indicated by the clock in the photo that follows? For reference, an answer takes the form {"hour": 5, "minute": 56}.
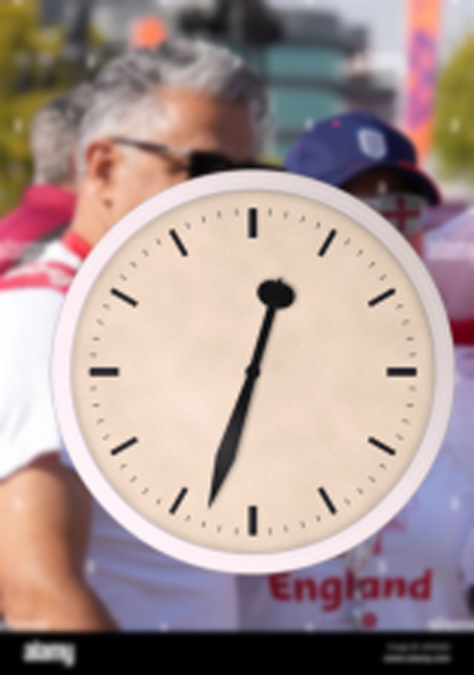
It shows {"hour": 12, "minute": 33}
